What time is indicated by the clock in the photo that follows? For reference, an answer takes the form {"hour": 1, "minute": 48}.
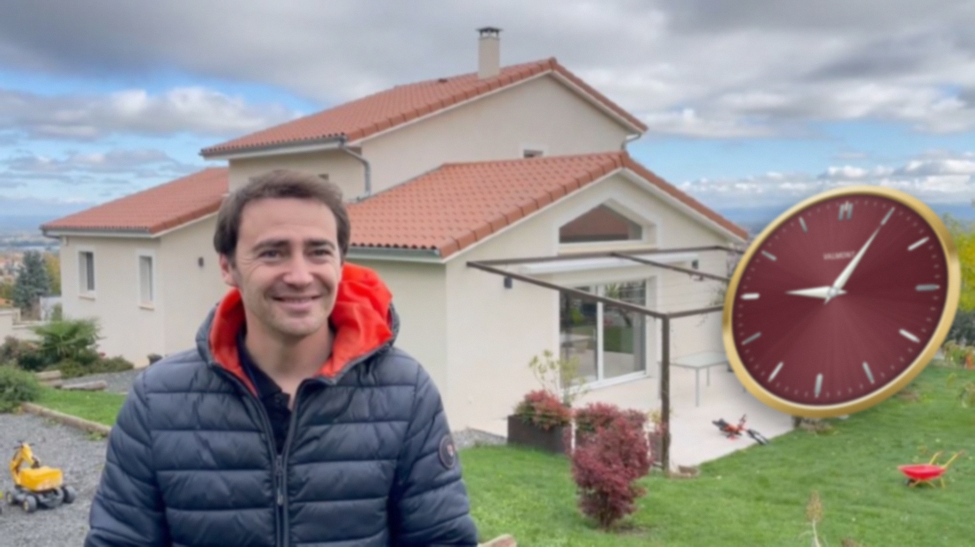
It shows {"hour": 9, "minute": 5}
